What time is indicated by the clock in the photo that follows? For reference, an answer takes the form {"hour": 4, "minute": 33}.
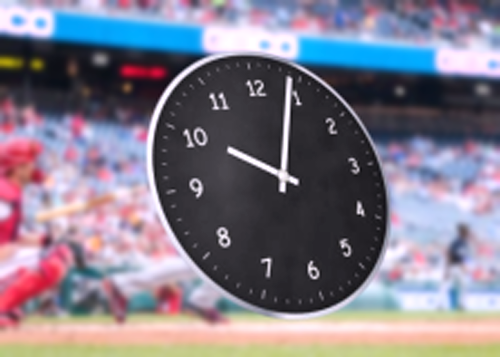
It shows {"hour": 10, "minute": 4}
